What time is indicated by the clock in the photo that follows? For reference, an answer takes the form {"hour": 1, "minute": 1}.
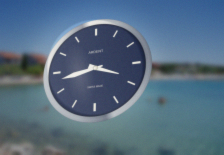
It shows {"hour": 3, "minute": 43}
